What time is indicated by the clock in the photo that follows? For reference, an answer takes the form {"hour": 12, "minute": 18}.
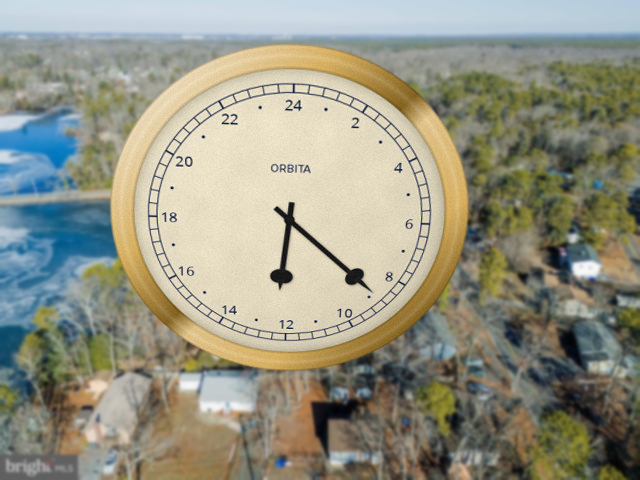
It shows {"hour": 12, "minute": 22}
